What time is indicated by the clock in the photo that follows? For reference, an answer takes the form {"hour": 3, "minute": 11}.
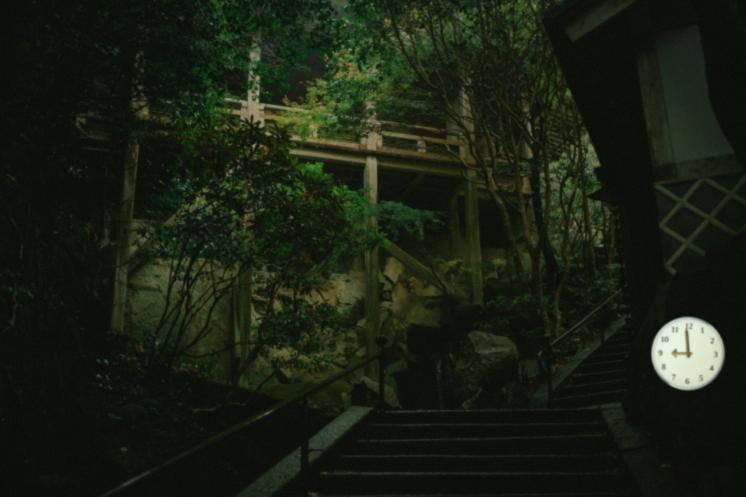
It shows {"hour": 8, "minute": 59}
